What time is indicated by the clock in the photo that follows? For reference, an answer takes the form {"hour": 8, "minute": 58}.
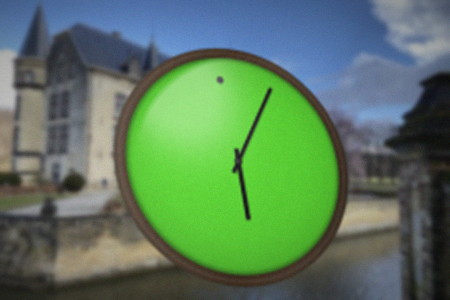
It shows {"hour": 6, "minute": 6}
